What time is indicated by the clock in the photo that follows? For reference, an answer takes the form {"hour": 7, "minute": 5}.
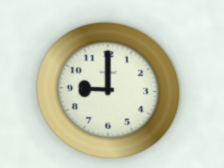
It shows {"hour": 9, "minute": 0}
